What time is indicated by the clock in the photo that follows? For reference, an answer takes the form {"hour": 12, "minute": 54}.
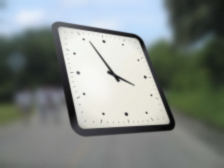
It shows {"hour": 3, "minute": 56}
